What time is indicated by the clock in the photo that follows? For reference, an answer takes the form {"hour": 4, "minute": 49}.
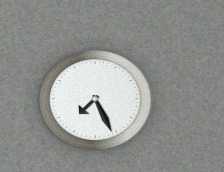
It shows {"hour": 7, "minute": 26}
